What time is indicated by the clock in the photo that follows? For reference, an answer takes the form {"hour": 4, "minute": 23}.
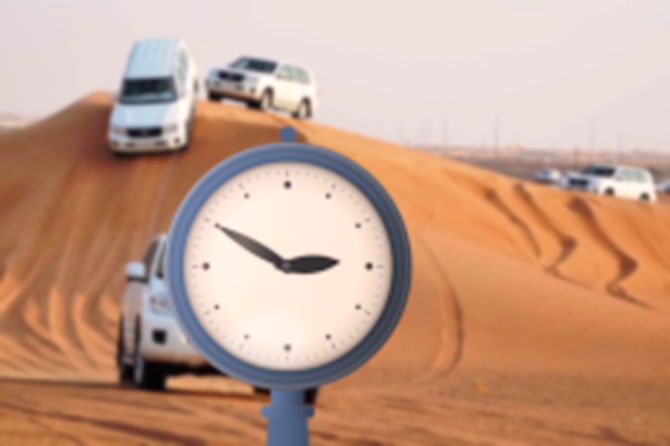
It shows {"hour": 2, "minute": 50}
